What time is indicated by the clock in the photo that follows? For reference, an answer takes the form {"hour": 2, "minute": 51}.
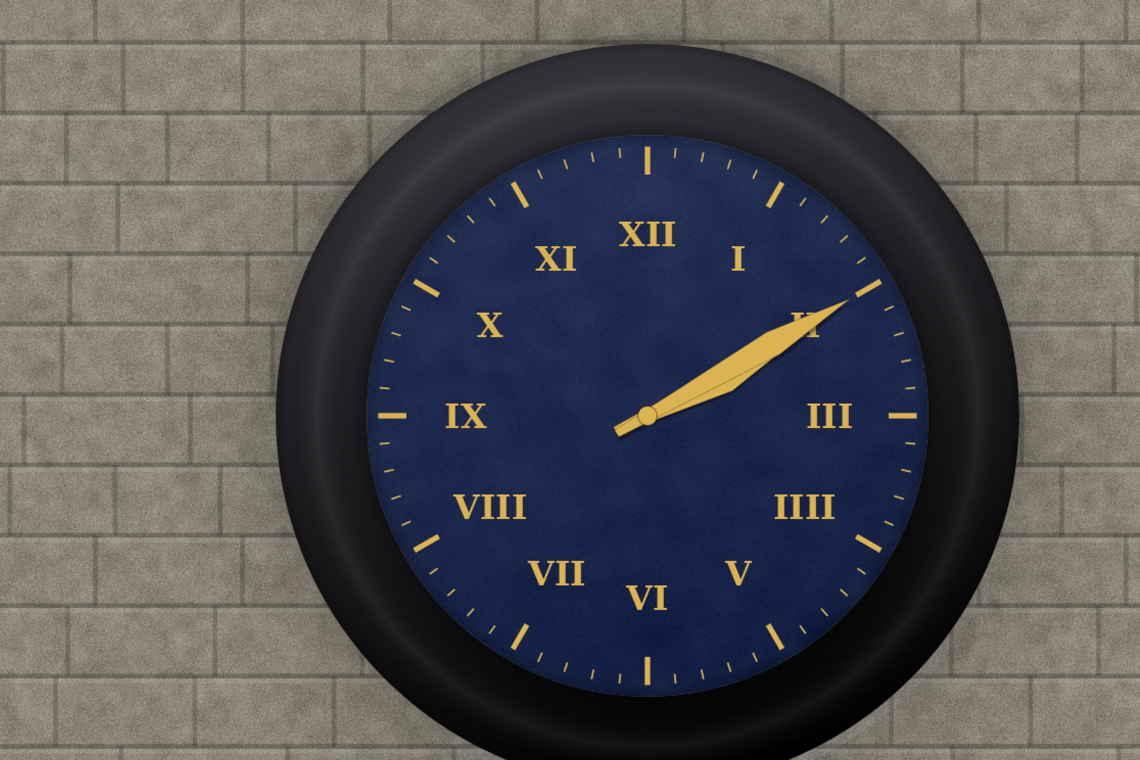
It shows {"hour": 2, "minute": 10}
